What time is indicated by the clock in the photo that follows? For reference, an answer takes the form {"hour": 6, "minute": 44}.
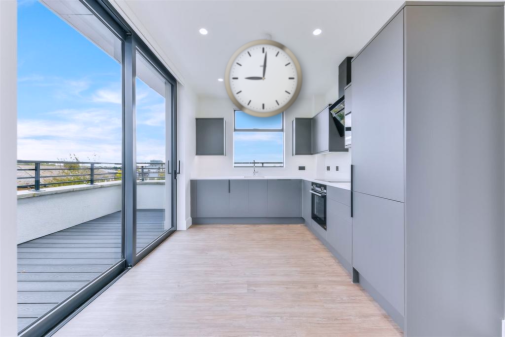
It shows {"hour": 9, "minute": 1}
